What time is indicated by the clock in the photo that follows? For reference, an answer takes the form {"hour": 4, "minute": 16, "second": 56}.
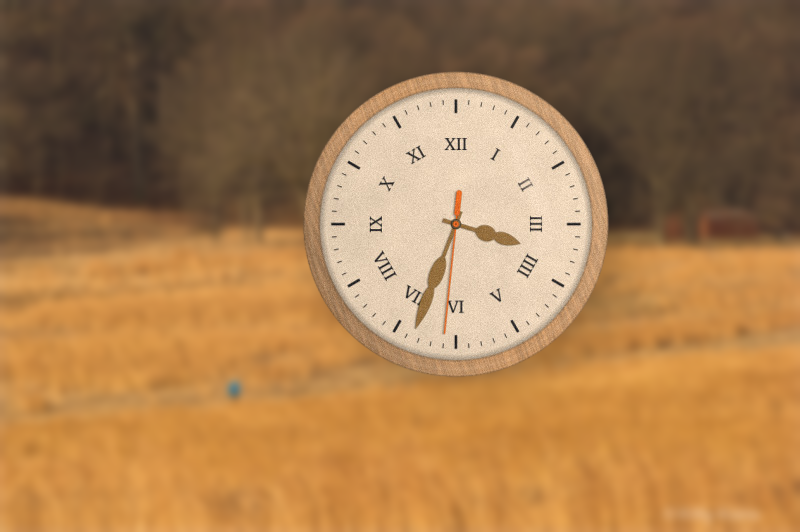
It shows {"hour": 3, "minute": 33, "second": 31}
